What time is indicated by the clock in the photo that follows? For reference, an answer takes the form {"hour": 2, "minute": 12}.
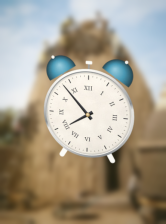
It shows {"hour": 7, "minute": 53}
